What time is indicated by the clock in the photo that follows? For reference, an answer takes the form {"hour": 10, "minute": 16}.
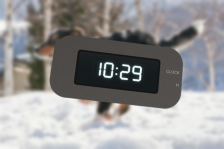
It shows {"hour": 10, "minute": 29}
